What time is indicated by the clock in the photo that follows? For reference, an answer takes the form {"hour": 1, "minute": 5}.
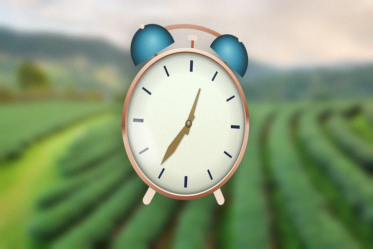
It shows {"hour": 12, "minute": 36}
